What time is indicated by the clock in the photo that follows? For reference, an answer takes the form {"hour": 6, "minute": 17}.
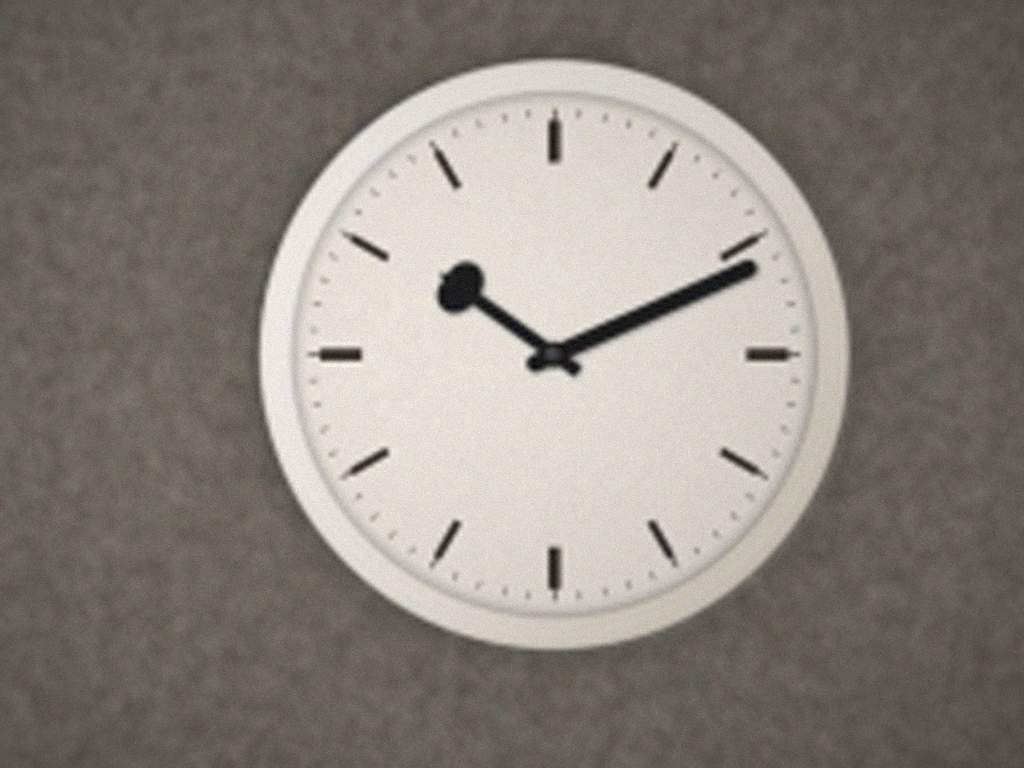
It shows {"hour": 10, "minute": 11}
